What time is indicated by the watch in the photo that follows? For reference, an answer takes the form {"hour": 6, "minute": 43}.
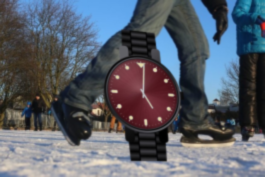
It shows {"hour": 5, "minute": 1}
